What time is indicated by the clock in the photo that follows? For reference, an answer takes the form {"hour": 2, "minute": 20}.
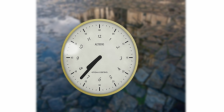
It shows {"hour": 7, "minute": 37}
